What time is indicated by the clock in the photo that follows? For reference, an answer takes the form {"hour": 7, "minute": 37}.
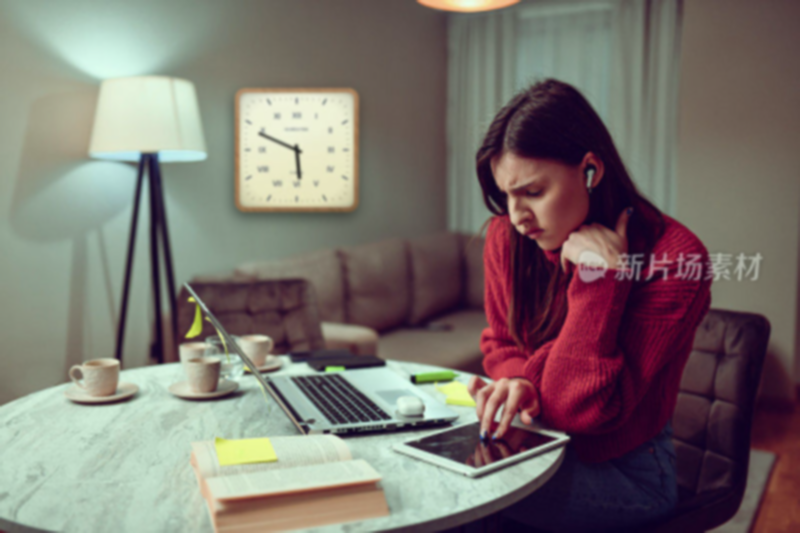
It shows {"hour": 5, "minute": 49}
